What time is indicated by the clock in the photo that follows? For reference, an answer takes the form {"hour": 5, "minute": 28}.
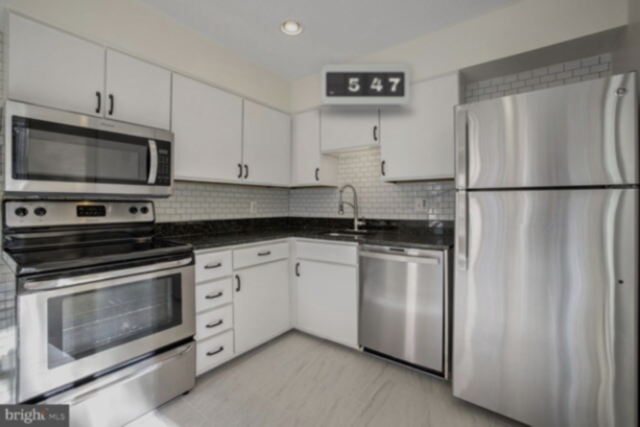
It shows {"hour": 5, "minute": 47}
